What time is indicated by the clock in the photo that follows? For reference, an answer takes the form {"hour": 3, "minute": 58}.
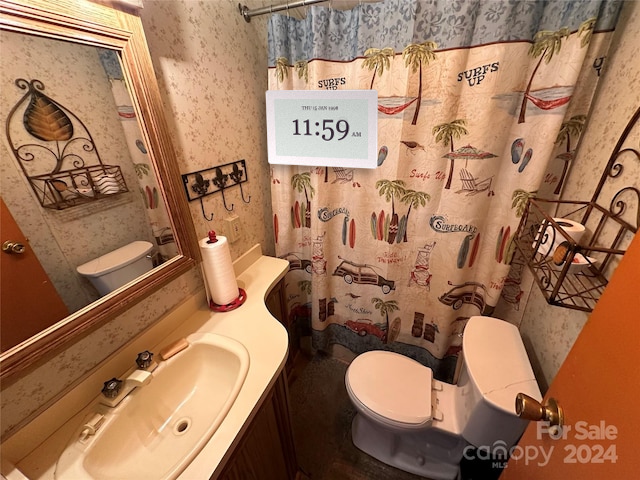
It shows {"hour": 11, "minute": 59}
